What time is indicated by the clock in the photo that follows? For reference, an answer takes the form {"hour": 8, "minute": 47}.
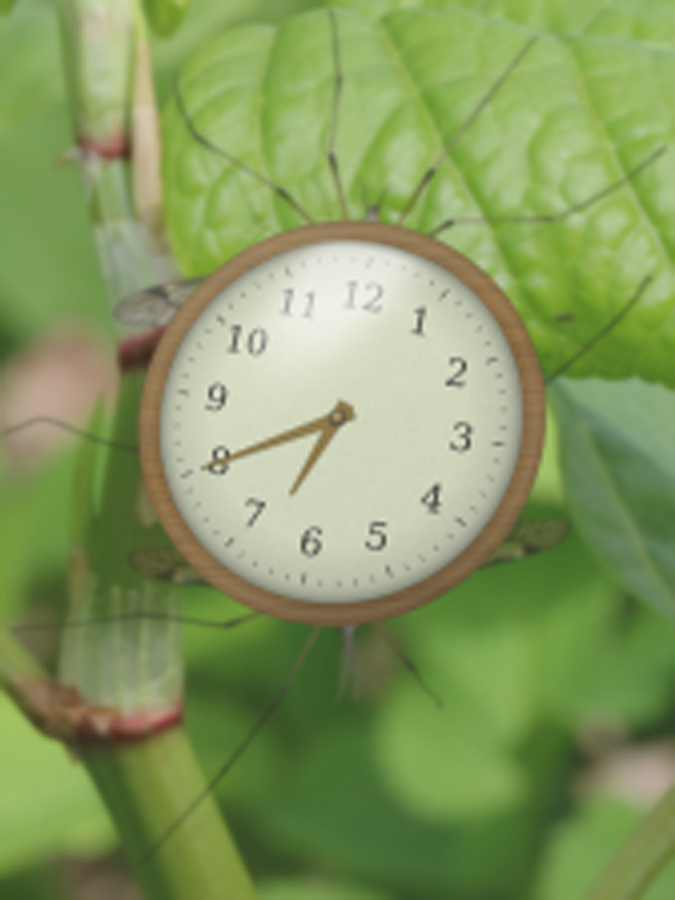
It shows {"hour": 6, "minute": 40}
